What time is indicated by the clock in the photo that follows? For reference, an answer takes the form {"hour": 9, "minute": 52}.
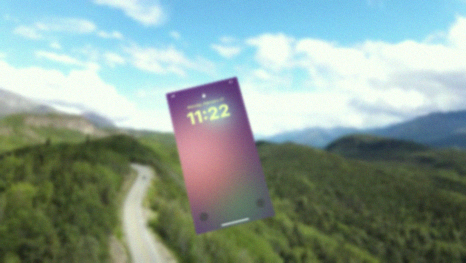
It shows {"hour": 11, "minute": 22}
